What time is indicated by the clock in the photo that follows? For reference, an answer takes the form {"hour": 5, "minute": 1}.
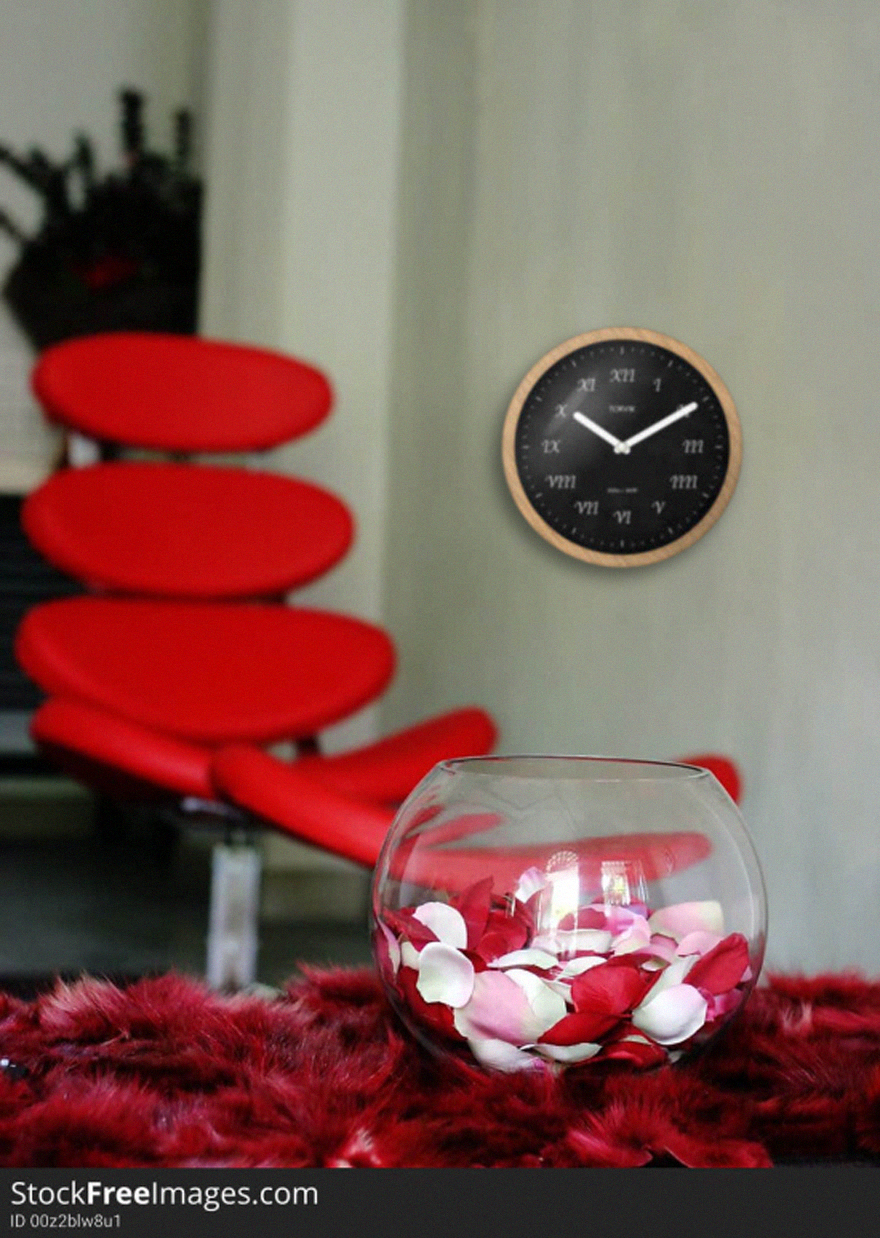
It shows {"hour": 10, "minute": 10}
